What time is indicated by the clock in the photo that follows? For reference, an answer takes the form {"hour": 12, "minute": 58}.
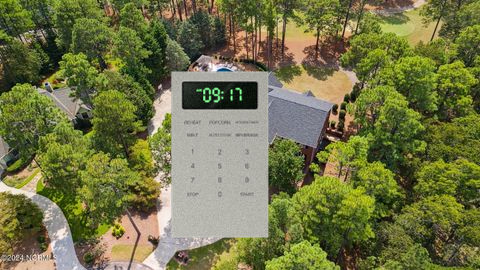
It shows {"hour": 9, "minute": 17}
